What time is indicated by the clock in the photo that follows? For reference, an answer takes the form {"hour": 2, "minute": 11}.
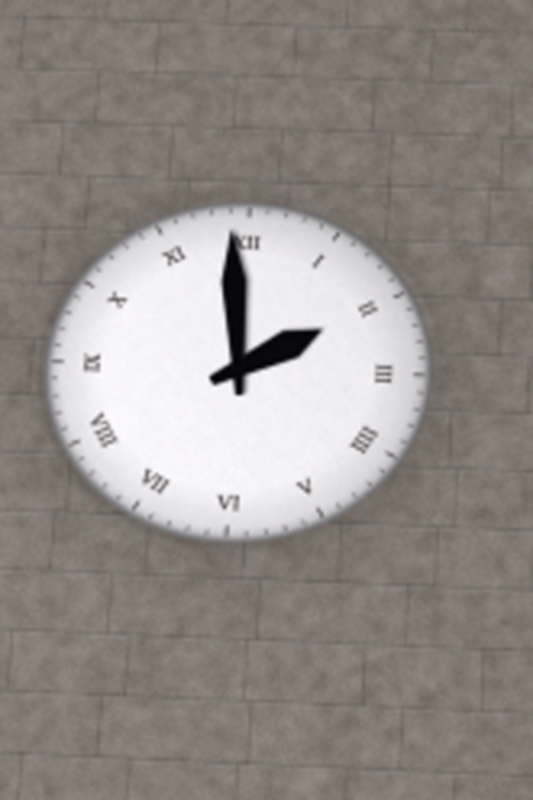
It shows {"hour": 1, "minute": 59}
